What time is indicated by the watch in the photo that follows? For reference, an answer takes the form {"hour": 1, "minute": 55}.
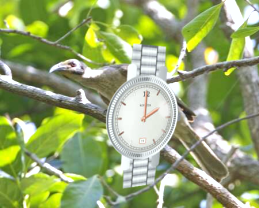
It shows {"hour": 2, "minute": 0}
